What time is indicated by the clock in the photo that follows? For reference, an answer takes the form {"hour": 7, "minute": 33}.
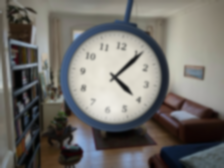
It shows {"hour": 4, "minute": 6}
